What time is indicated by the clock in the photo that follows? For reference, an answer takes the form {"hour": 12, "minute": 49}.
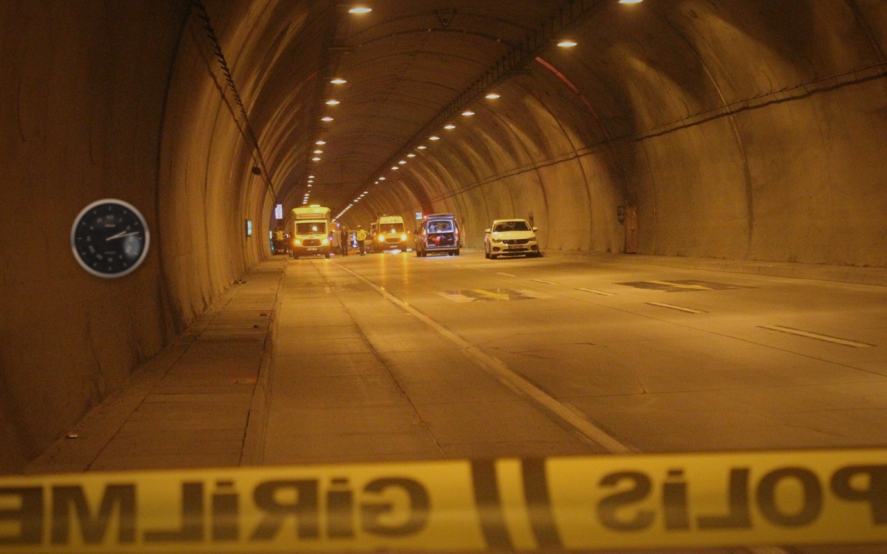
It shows {"hour": 2, "minute": 13}
